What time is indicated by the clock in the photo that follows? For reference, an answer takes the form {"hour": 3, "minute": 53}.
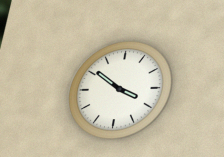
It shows {"hour": 3, "minute": 51}
